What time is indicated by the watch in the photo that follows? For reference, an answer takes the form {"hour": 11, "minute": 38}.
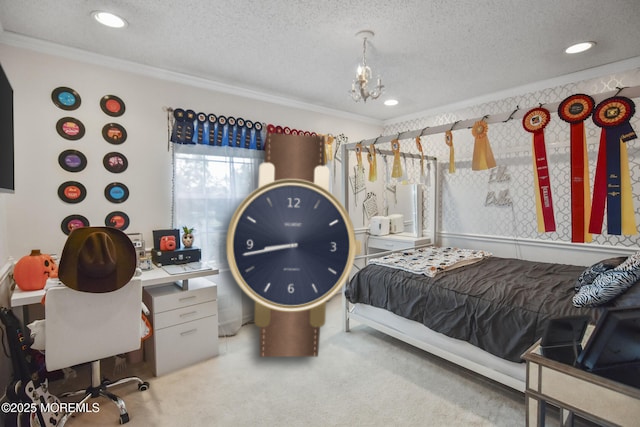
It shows {"hour": 8, "minute": 43}
